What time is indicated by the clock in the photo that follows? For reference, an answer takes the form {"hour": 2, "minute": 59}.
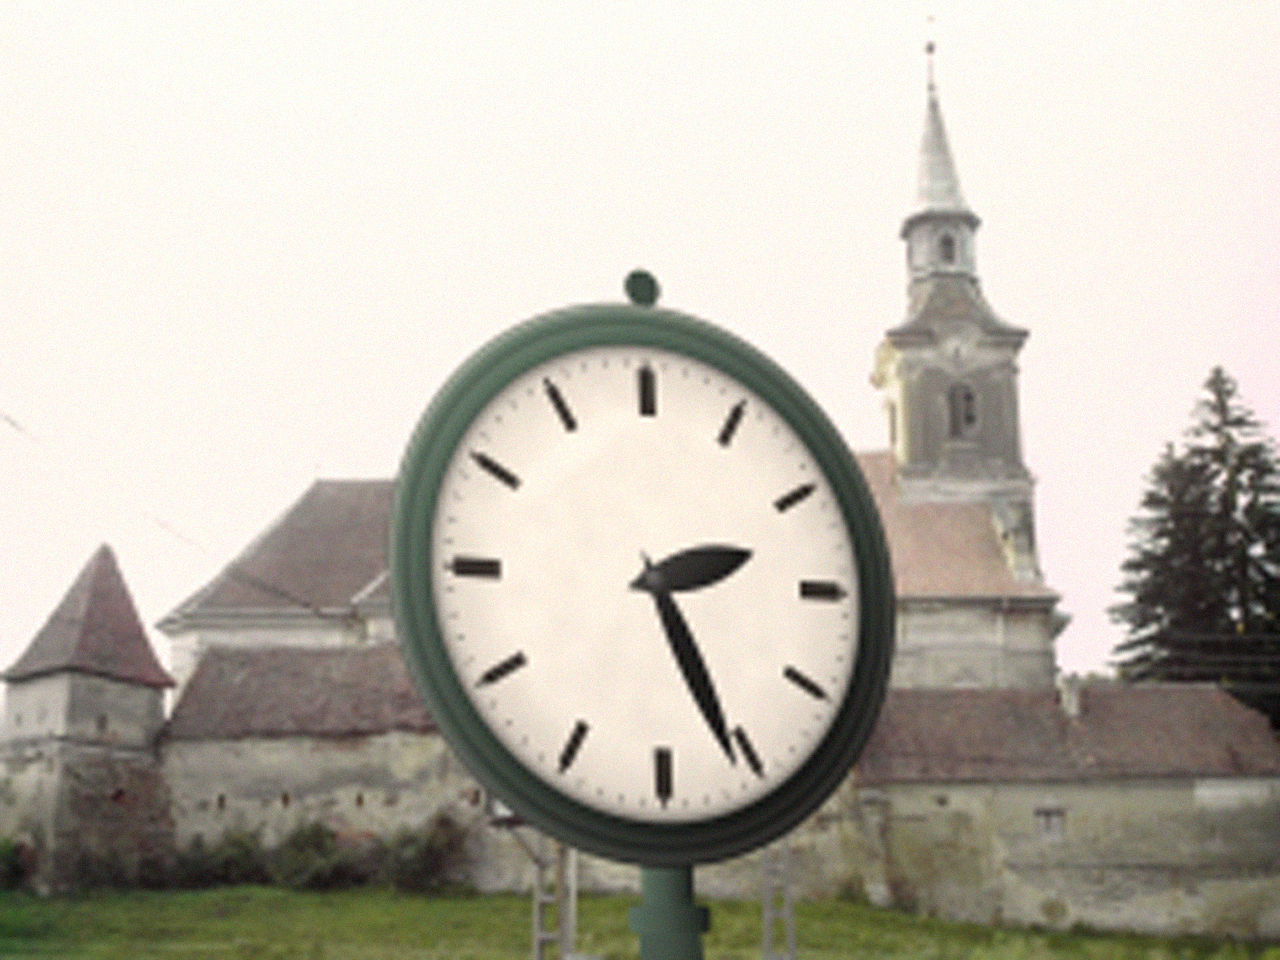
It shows {"hour": 2, "minute": 26}
